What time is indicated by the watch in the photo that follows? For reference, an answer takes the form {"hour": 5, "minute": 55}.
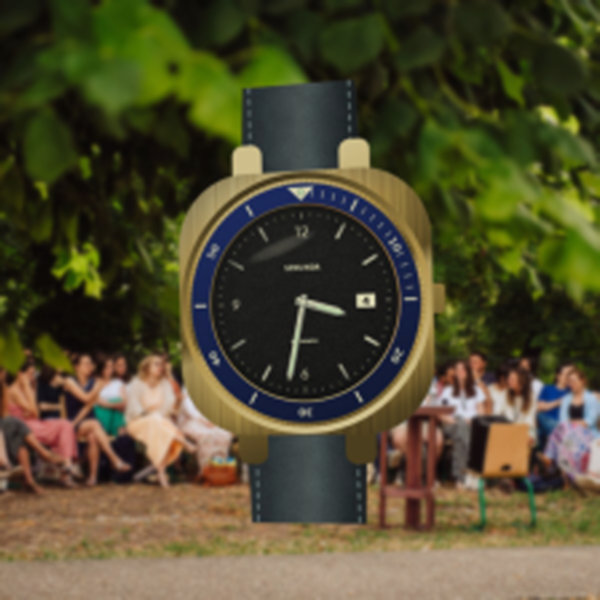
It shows {"hour": 3, "minute": 32}
